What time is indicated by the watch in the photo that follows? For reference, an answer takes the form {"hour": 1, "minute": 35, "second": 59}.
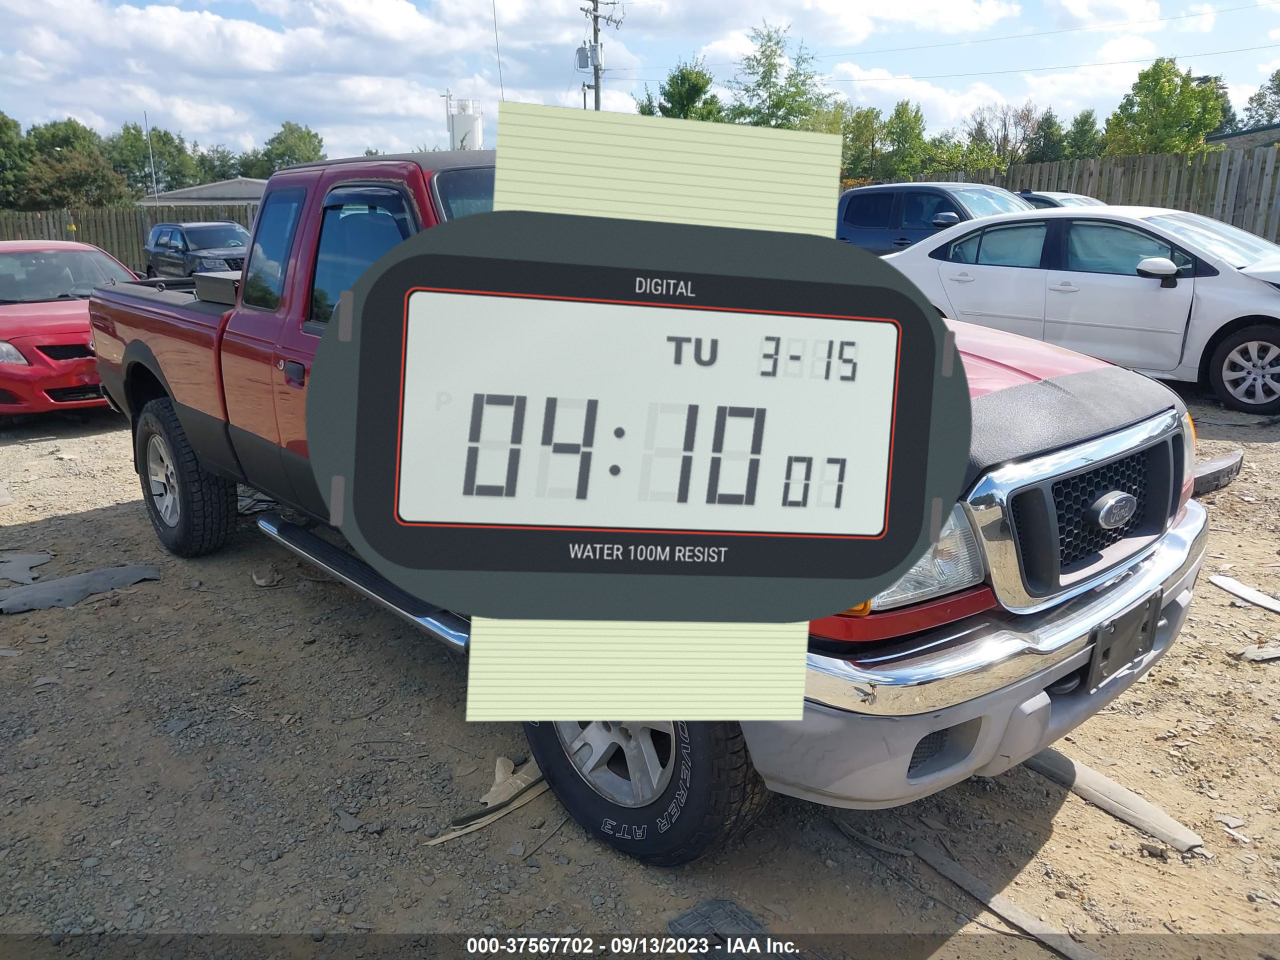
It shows {"hour": 4, "minute": 10, "second": 7}
